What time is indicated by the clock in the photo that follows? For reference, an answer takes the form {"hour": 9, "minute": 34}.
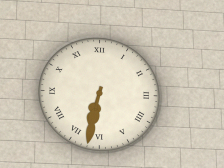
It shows {"hour": 6, "minute": 32}
